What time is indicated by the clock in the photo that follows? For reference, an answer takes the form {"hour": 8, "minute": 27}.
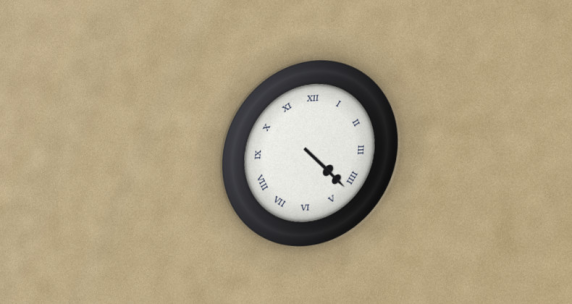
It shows {"hour": 4, "minute": 22}
